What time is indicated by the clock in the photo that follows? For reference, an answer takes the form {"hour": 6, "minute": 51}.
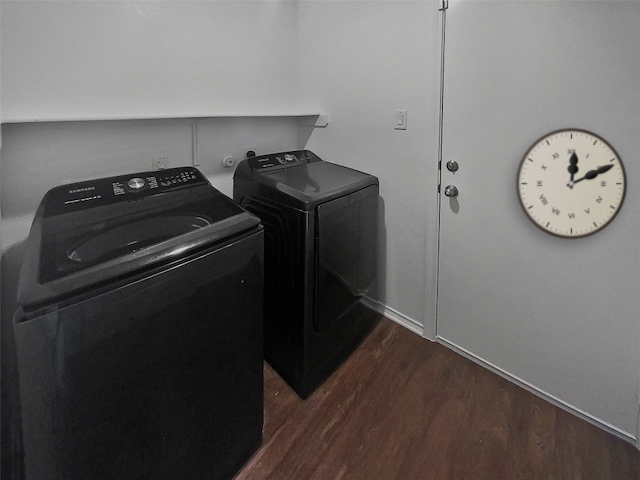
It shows {"hour": 12, "minute": 11}
